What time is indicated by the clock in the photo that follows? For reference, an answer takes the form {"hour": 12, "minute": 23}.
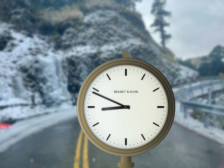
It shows {"hour": 8, "minute": 49}
